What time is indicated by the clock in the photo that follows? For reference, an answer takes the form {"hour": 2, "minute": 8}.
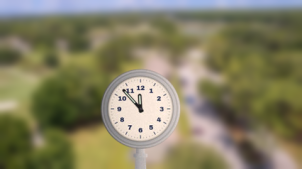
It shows {"hour": 11, "minute": 53}
